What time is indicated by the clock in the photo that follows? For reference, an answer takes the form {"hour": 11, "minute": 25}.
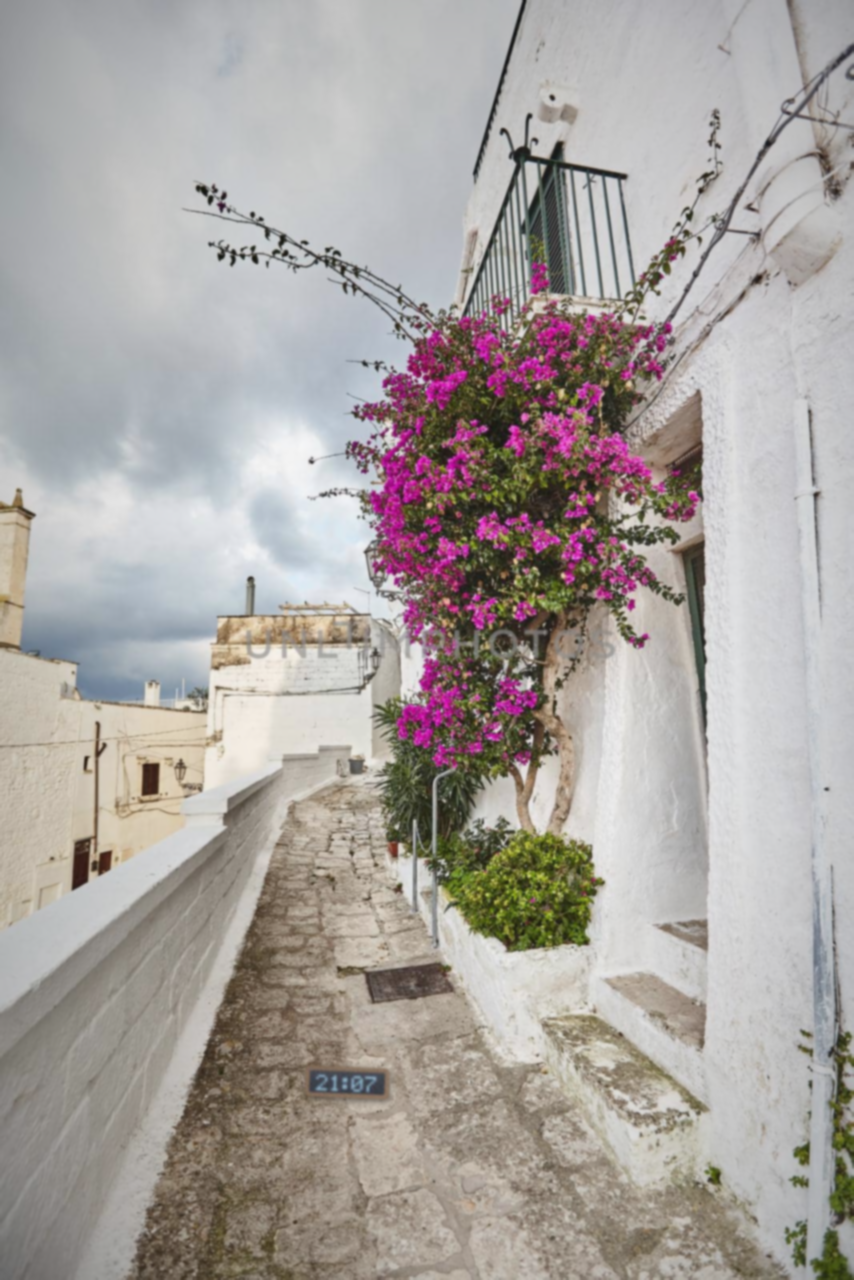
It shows {"hour": 21, "minute": 7}
